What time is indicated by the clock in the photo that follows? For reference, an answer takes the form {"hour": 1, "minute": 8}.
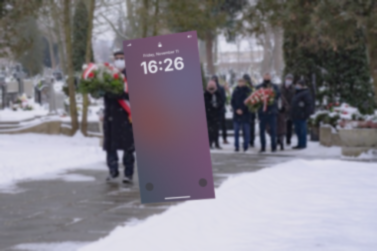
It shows {"hour": 16, "minute": 26}
